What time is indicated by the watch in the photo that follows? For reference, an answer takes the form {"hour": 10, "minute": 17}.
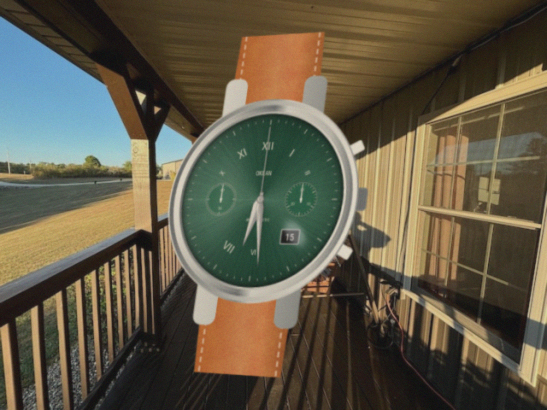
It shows {"hour": 6, "minute": 29}
